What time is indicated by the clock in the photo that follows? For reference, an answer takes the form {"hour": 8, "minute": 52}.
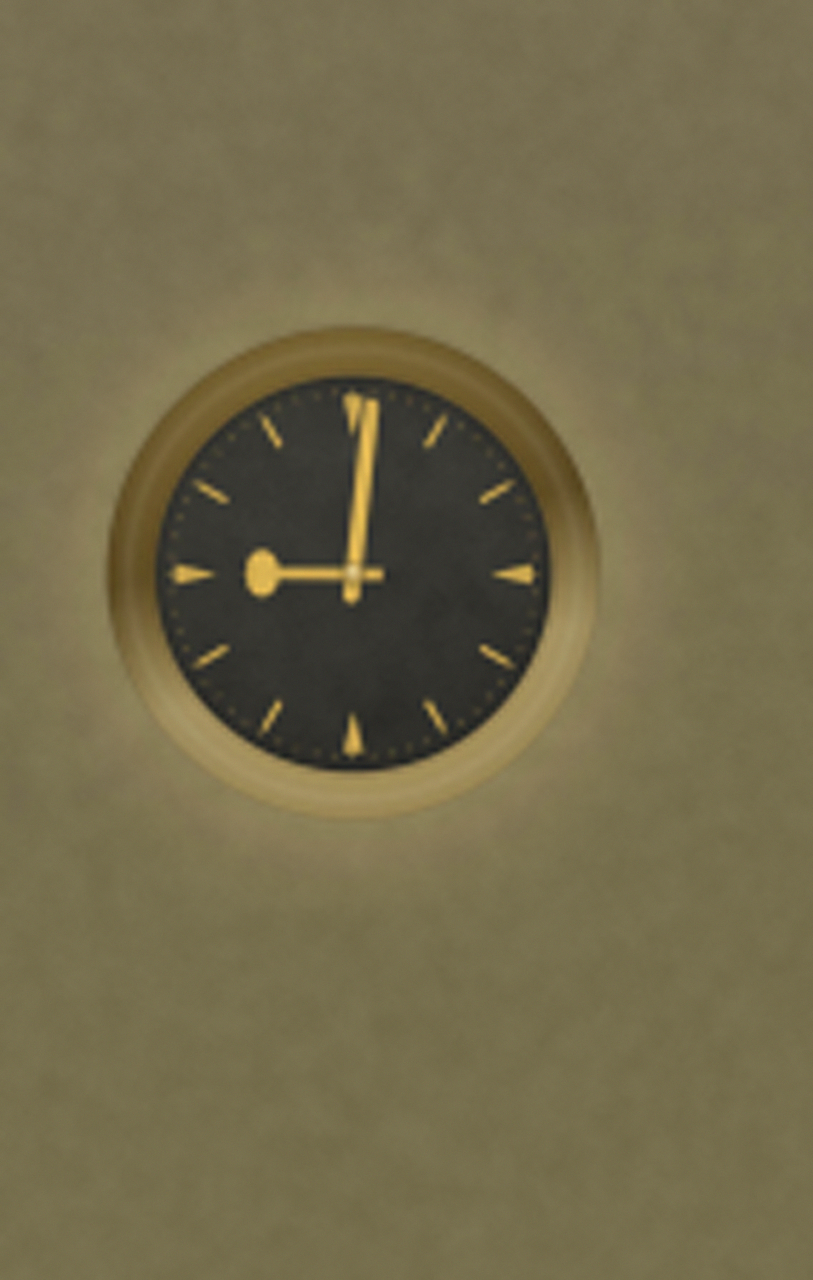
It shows {"hour": 9, "minute": 1}
